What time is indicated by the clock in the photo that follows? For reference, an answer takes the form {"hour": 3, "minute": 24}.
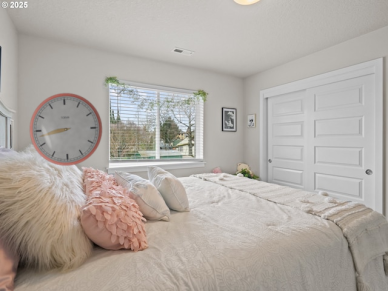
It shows {"hour": 8, "minute": 43}
